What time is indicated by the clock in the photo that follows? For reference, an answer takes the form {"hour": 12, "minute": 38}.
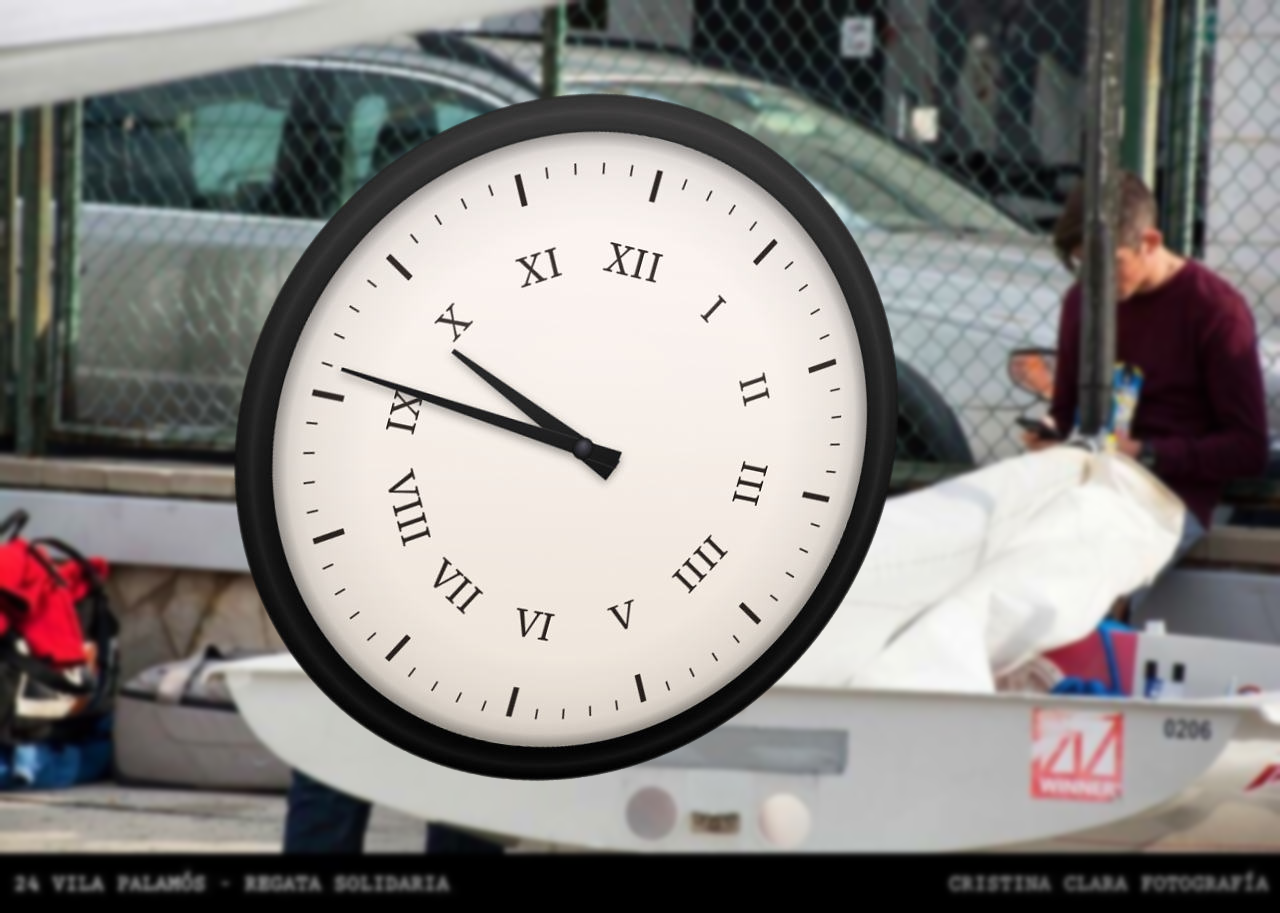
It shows {"hour": 9, "minute": 46}
